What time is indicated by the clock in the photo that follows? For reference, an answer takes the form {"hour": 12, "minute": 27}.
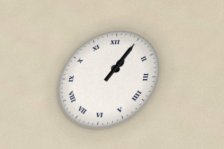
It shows {"hour": 1, "minute": 5}
